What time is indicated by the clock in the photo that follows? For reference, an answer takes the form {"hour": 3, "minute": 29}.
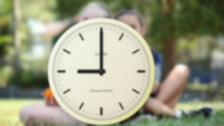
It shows {"hour": 9, "minute": 0}
